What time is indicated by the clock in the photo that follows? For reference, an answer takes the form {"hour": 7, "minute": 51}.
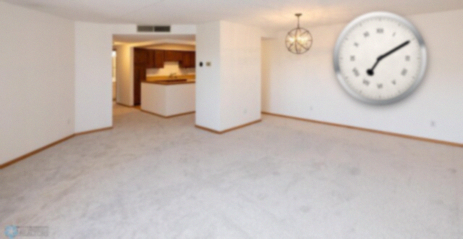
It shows {"hour": 7, "minute": 10}
